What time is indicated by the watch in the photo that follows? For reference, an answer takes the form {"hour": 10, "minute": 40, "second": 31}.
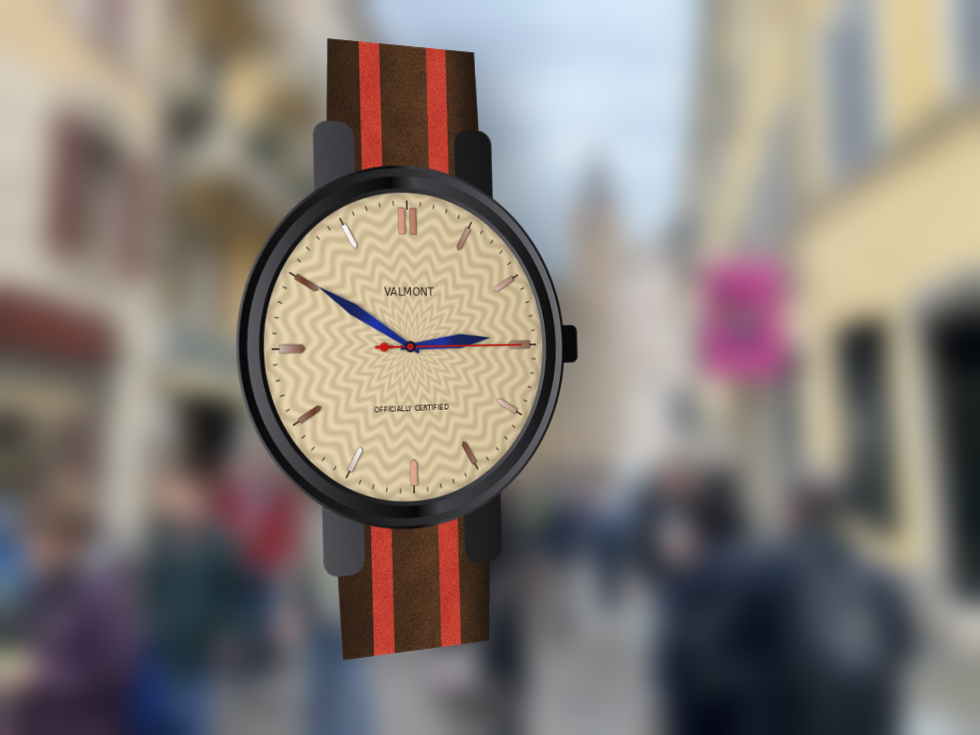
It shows {"hour": 2, "minute": 50, "second": 15}
